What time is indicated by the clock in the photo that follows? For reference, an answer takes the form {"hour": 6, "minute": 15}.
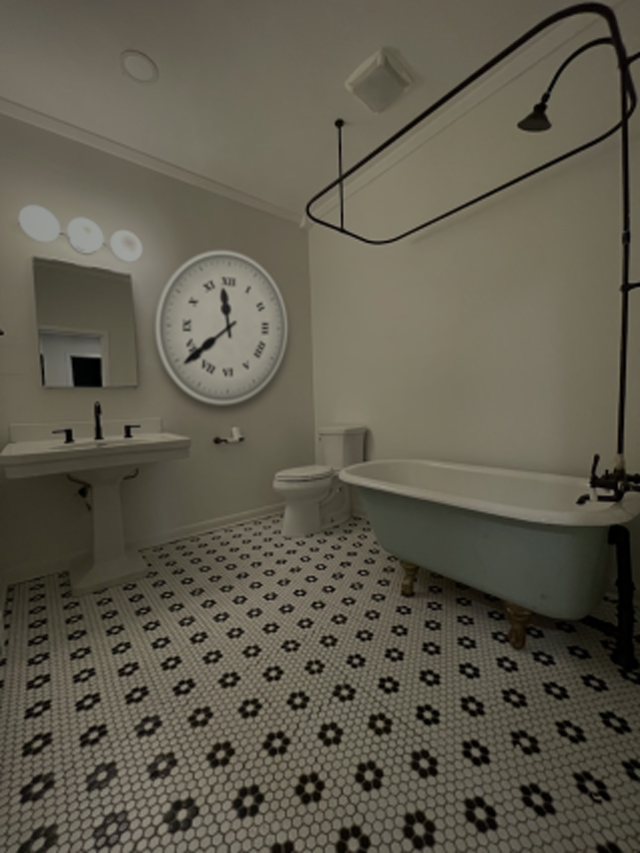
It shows {"hour": 11, "minute": 39}
